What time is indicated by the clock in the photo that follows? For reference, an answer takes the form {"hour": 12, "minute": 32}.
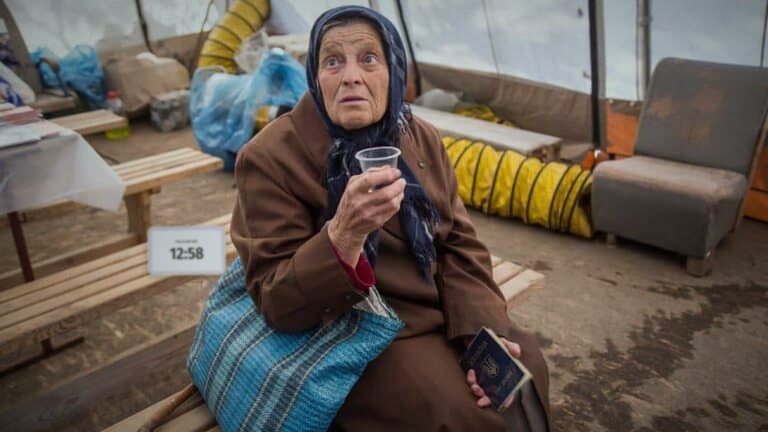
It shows {"hour": 12, "minute": 58}
